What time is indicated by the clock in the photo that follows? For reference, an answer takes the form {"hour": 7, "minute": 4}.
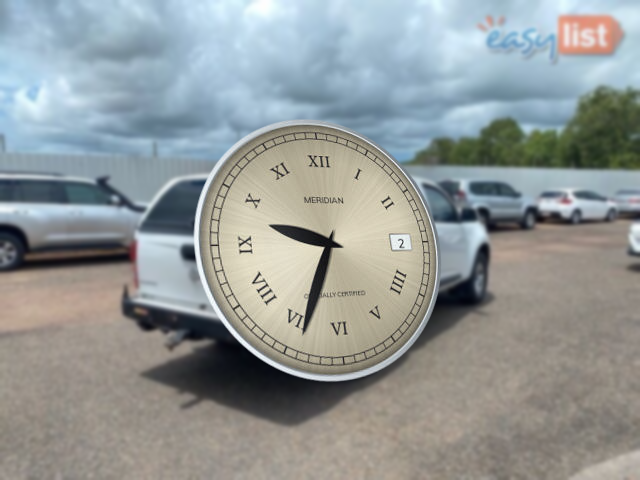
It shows {"hour": 9, "minute": 34}
